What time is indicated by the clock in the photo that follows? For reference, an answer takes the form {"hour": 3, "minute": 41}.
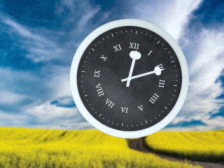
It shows {"hour": 12, "minute": 11}
